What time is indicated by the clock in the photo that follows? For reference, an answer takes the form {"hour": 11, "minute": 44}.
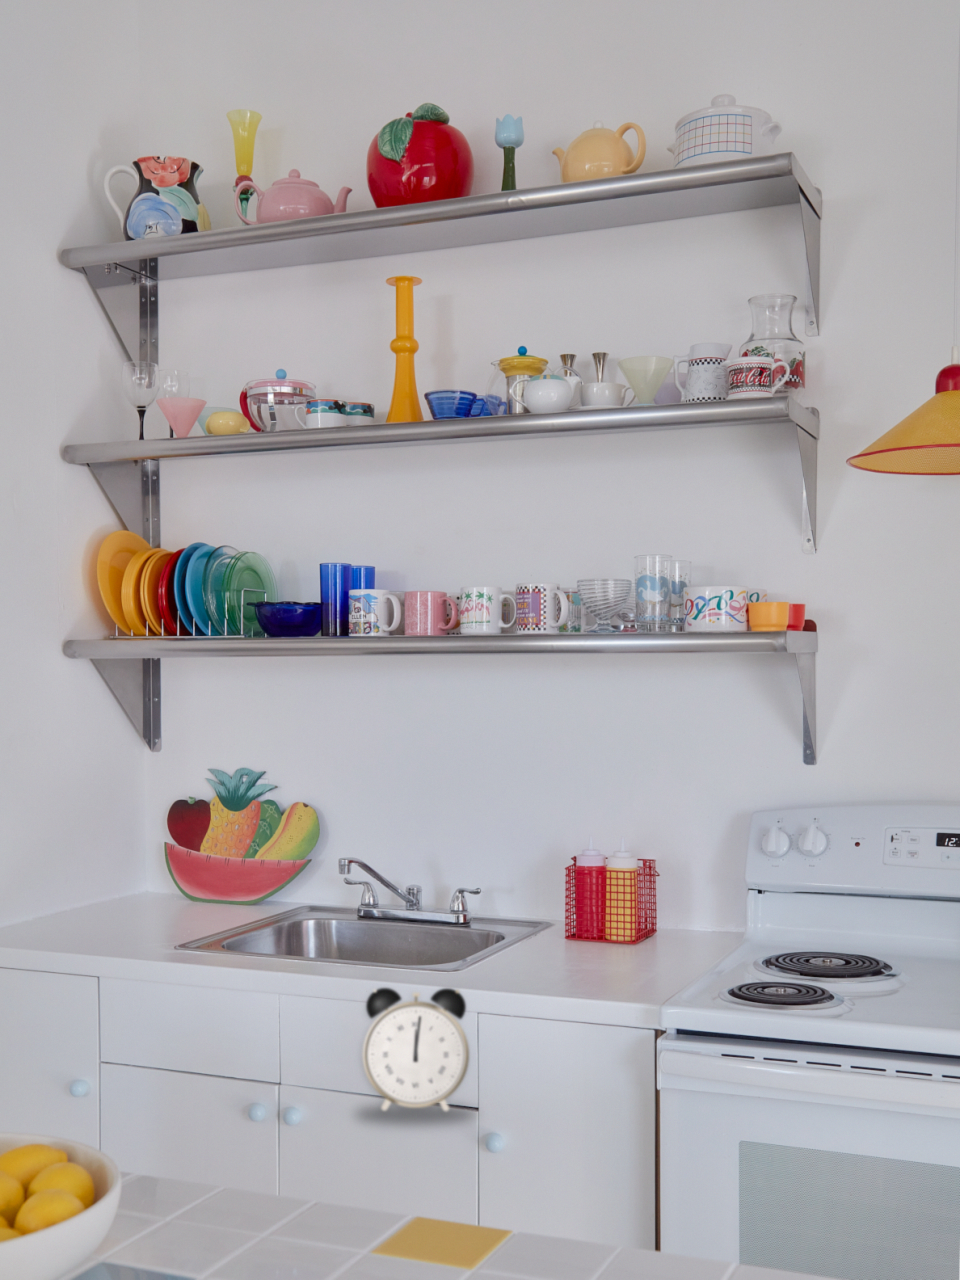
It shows {"hour": 12, "minute": 1}
